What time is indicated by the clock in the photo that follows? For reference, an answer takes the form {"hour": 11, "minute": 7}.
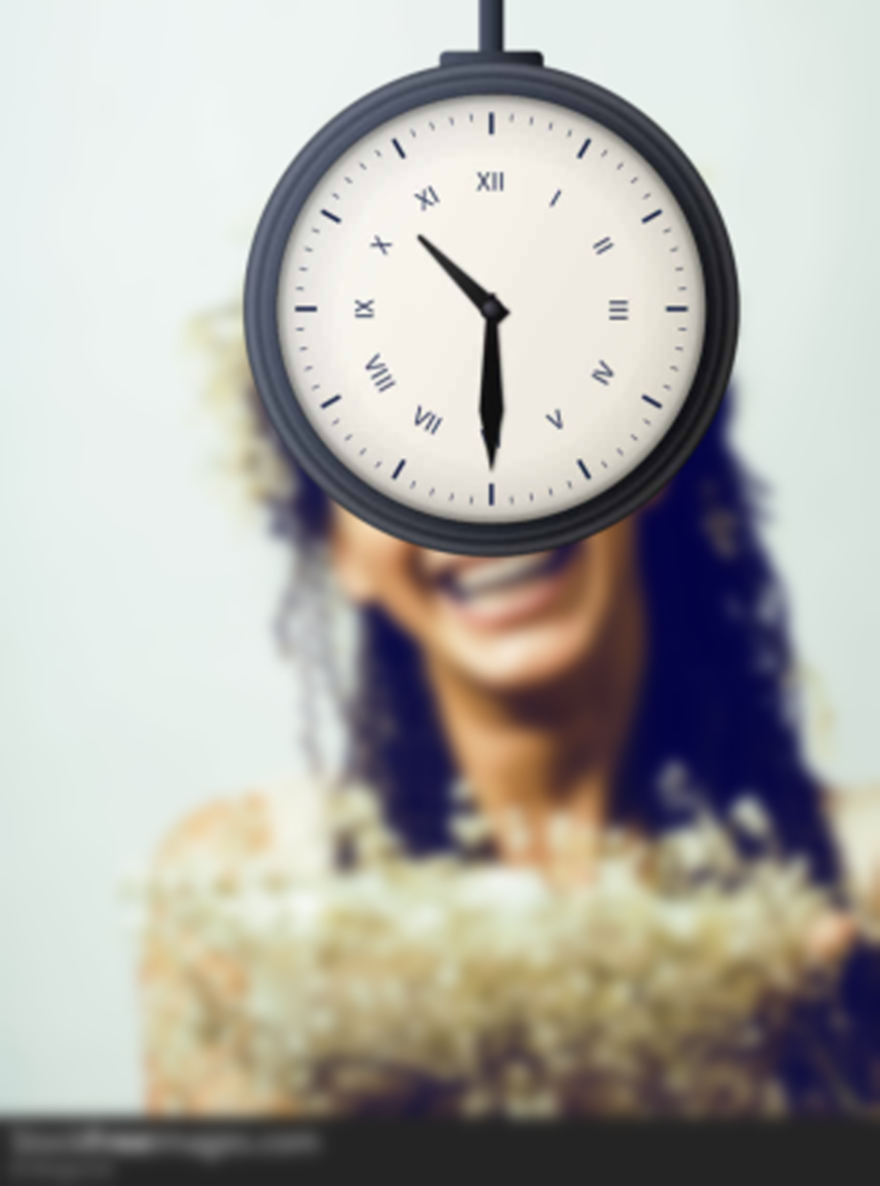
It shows {"hour": 10, "minute": 30}
